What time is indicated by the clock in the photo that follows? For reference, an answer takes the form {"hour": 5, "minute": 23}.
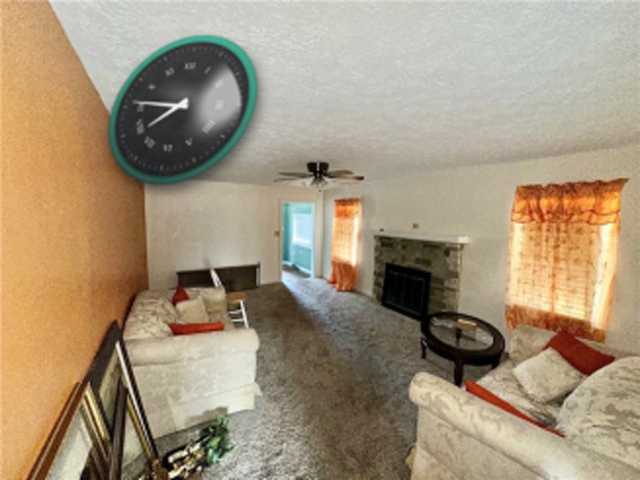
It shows {"hour": 7, "minute": 46}
